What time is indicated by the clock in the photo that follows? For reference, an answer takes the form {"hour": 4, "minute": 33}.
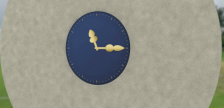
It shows {"hour": 11, "minute": 15}
